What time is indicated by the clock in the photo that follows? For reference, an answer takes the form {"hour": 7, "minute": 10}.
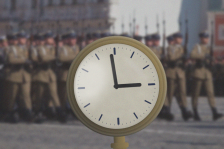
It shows {"hour": 2, "minute": 59}
